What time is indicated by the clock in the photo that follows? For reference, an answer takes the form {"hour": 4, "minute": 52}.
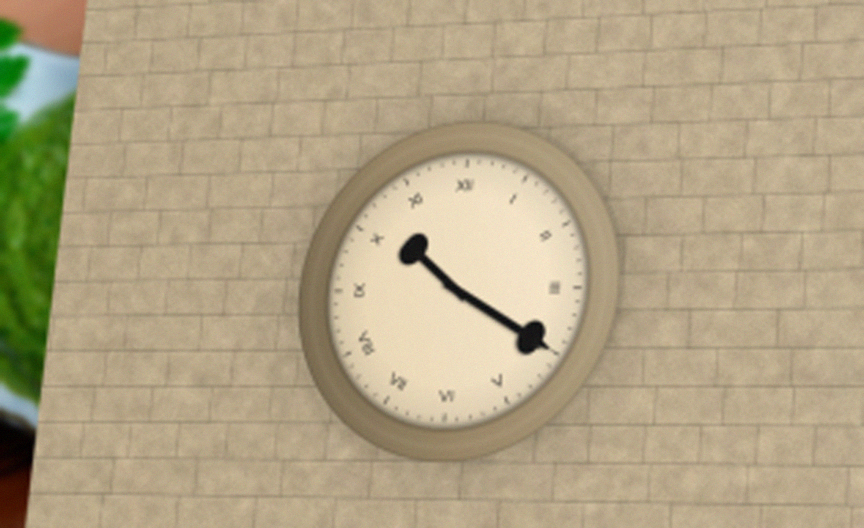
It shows {"hour": 10, "minute": 20}
